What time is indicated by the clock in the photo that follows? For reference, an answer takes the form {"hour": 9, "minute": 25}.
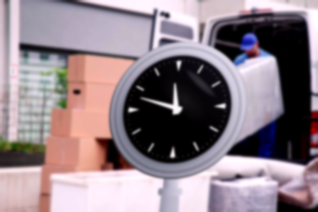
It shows {"hour": 11, "minute": 48}
